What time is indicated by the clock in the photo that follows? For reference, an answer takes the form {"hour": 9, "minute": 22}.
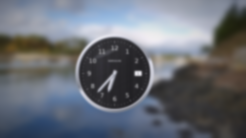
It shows {"hour": 6, "minute": 37}
